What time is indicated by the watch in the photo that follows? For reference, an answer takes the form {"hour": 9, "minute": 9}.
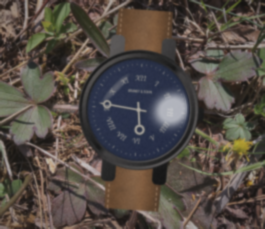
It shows {"hour": 5, "minute": 46}
